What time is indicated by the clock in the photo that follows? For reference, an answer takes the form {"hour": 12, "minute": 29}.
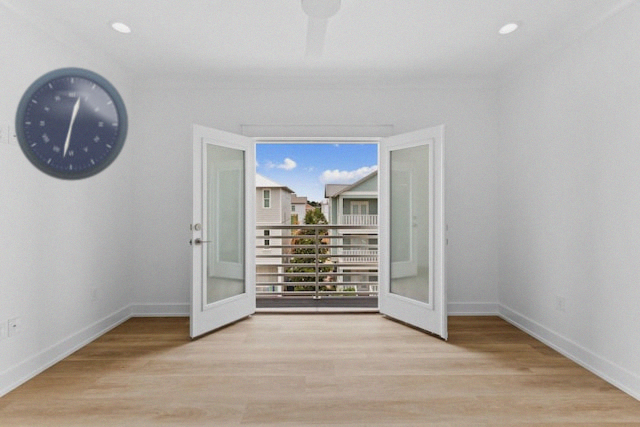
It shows {"hour": 12, "minute": 32}
